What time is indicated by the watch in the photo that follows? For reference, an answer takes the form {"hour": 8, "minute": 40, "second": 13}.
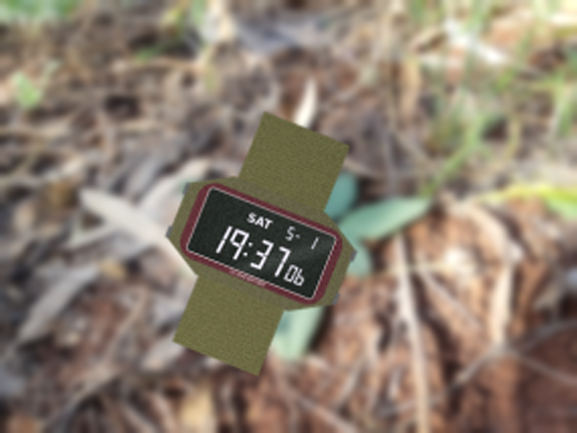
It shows {"hour": 19, "minute": 37, "second": 6}
